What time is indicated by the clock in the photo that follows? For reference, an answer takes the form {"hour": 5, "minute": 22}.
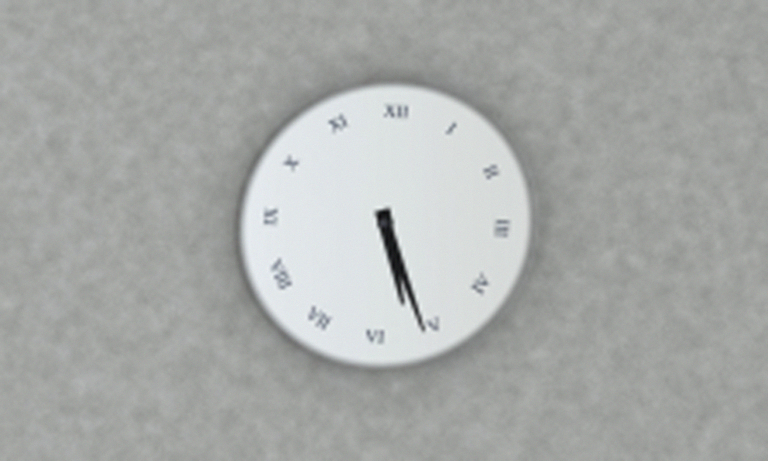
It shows {"hour": 5, "minute": 26}
